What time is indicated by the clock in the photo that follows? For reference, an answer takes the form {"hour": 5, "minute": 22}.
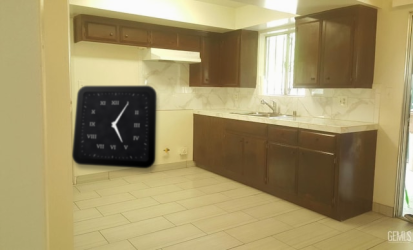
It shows {"hour": 5, "minute": 5}
